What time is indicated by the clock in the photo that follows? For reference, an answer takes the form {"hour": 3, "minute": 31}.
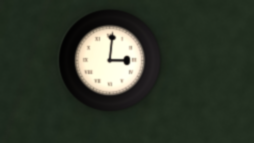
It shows {"hour": 3, "minute": 1}
